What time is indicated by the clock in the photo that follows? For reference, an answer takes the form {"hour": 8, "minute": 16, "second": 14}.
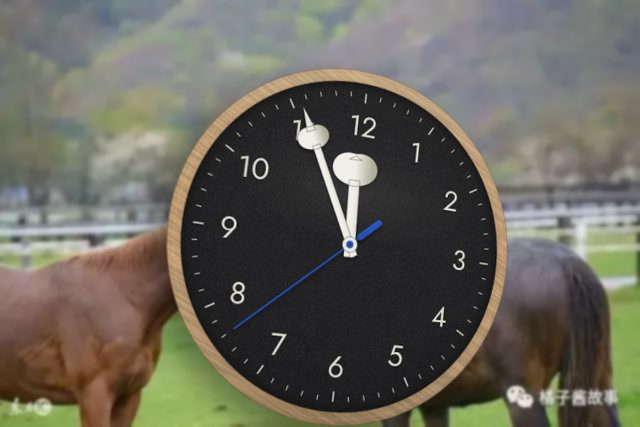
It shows {"hour": 11, "minute": 55, "second": 38}
